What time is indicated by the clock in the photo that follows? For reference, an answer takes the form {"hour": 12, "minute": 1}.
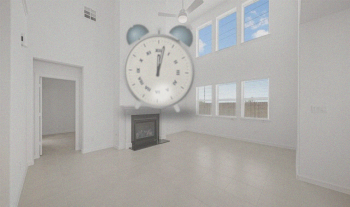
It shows {"hour": 12, "minute": 2}
